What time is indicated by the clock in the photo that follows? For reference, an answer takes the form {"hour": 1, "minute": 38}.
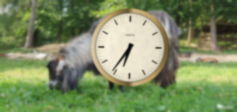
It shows {"hour": 6, "minute": 36}
